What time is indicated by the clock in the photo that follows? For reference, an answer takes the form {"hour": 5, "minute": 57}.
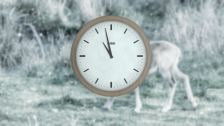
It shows {"hour": 10, "minute": 58}
